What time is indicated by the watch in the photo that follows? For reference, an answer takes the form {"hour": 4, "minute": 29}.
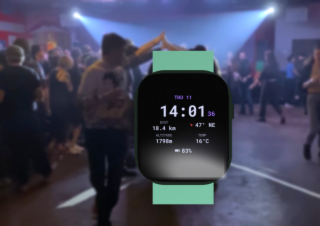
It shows {"hour": 14, "minute": 1}
